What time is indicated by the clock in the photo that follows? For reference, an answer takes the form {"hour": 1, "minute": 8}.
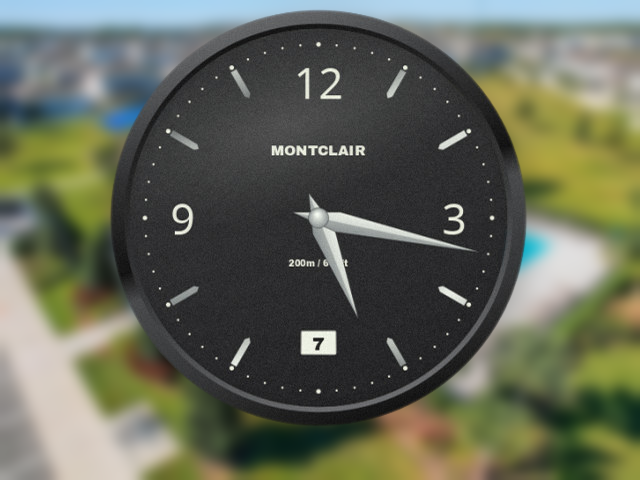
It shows {"hour": 5, "minute": 17}
